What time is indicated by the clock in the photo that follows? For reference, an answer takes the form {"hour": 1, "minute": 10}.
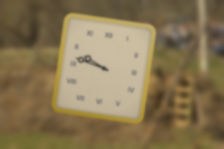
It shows {"hour": 9, "minute": 47}
